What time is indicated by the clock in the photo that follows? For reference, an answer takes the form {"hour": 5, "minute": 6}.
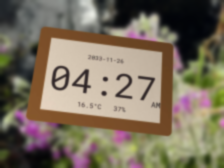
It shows {"hour": 4, "minute": 27}
